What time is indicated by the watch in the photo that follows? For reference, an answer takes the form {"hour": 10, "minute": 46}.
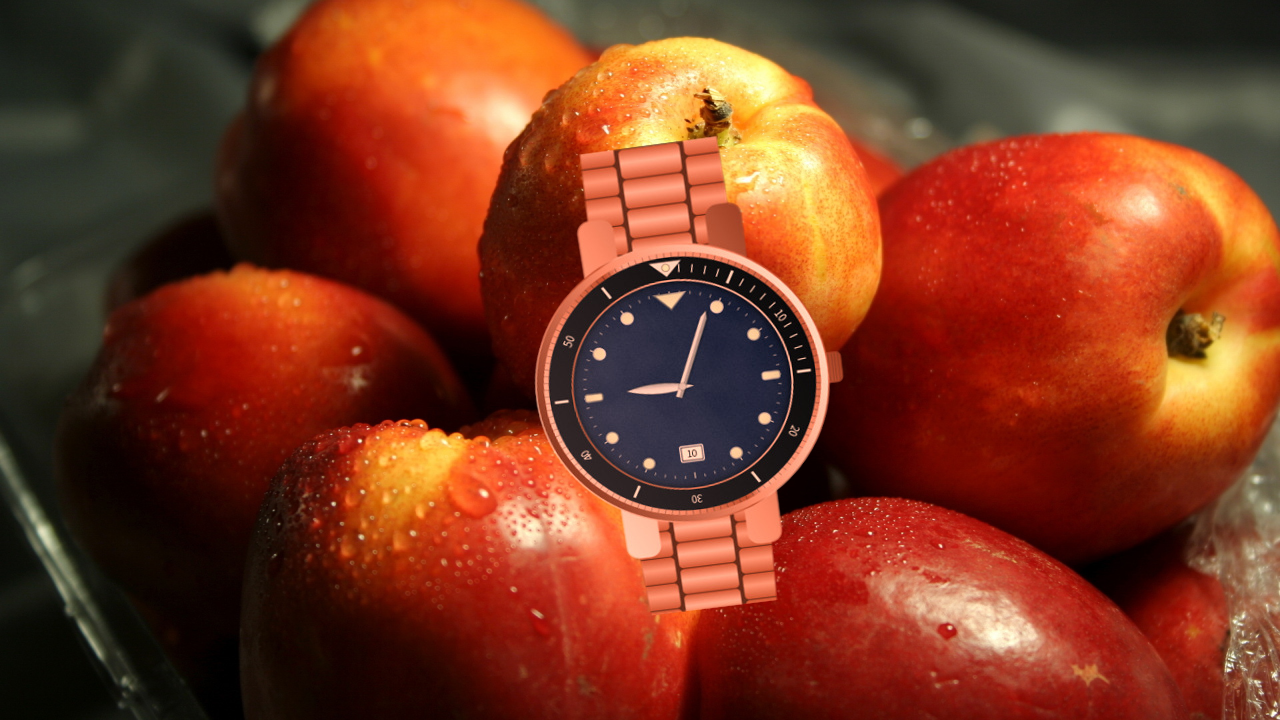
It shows {"hour": 9, "minute": 4}
